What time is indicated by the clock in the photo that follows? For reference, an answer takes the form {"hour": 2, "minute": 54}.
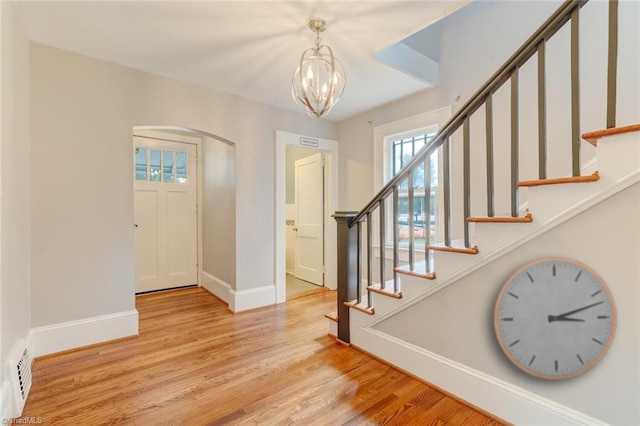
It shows {"hour": 3, "minute": 12}
